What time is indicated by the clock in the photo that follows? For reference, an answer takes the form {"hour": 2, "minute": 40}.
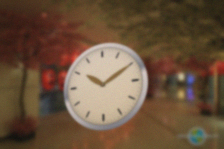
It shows {"hour": 10, "minute": 10}
